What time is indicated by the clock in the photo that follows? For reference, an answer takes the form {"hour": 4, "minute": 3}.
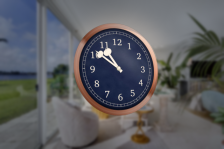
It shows {"hour": 10, "minute": 51}
